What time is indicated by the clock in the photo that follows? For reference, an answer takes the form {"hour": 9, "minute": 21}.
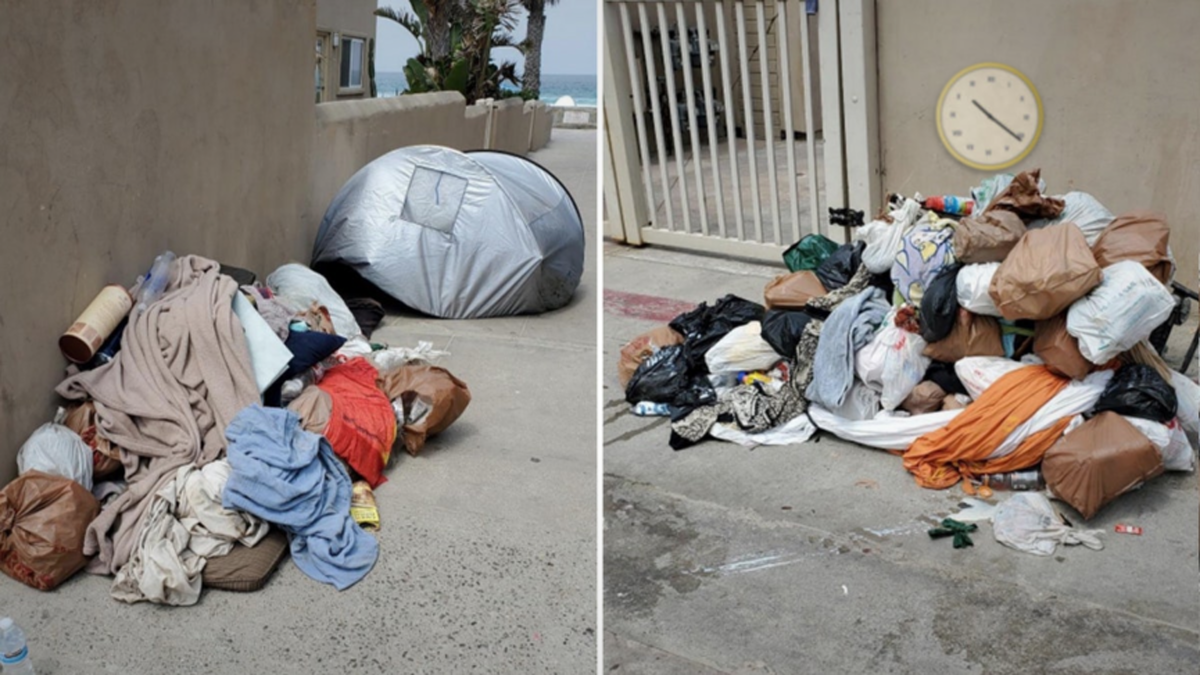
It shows {"hour": 10, "minute": 21}
